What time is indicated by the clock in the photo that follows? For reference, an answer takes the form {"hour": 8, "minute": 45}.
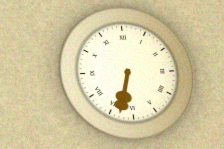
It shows {"hour": 6, "minute": 33}
